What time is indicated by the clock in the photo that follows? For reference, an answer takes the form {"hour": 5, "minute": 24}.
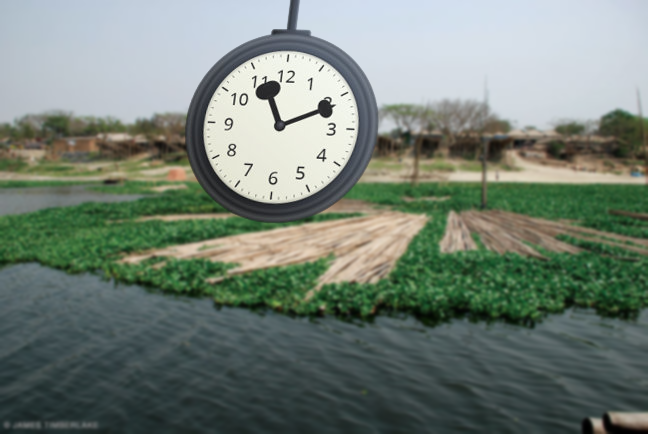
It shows {"hour": 11, "minute": 11}
